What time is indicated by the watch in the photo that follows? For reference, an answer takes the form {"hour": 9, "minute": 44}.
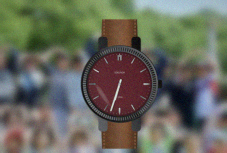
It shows {"hour": 6, "minute": 33}
